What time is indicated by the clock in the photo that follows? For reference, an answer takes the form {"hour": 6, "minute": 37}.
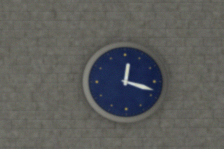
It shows {"hour": 12, "minute": 18}
